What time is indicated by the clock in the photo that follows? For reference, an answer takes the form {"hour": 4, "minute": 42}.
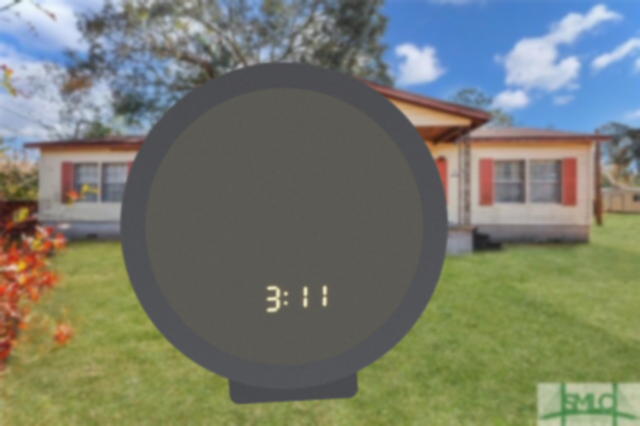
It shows {"hour": 3, "minute": 11}
